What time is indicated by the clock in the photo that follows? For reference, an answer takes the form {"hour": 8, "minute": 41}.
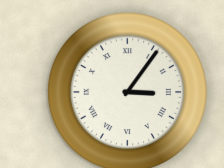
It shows {"hour": 3, "minute": 6}
